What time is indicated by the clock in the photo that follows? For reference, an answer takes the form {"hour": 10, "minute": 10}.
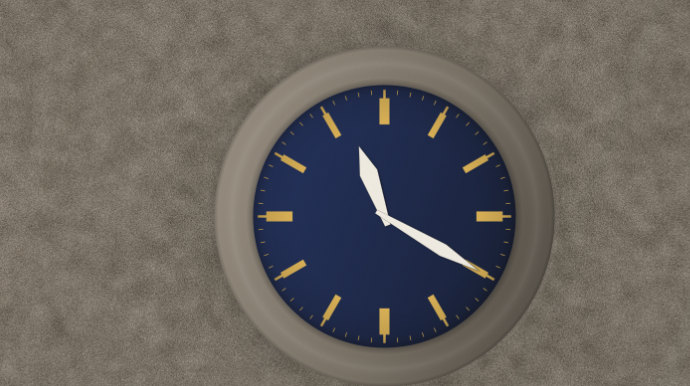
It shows {"hour": 11, "minute": 20}
